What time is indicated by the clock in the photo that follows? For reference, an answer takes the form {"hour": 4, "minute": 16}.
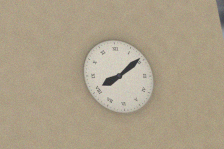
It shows {"hour": 8, "minute": 9}
